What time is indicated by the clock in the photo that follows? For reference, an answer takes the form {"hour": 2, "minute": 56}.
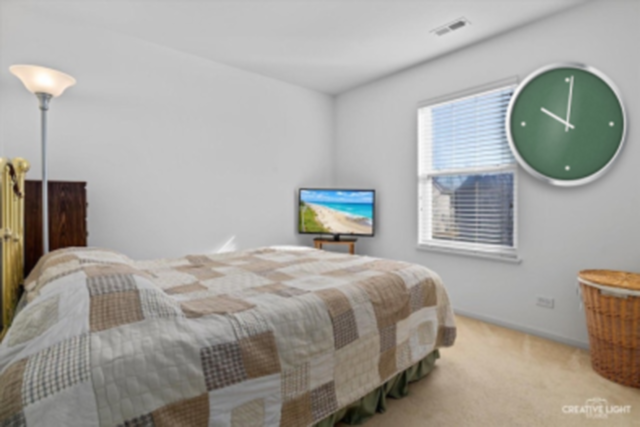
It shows {"hour": 10, "minute": 1}
